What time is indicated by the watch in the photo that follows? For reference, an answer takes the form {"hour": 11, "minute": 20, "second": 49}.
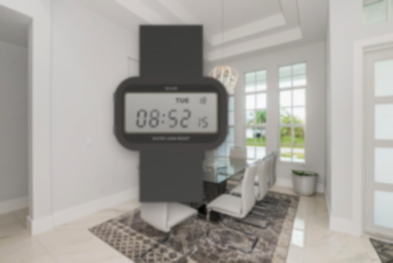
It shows {"hour": 8, "minute": 52, "second": 15}
